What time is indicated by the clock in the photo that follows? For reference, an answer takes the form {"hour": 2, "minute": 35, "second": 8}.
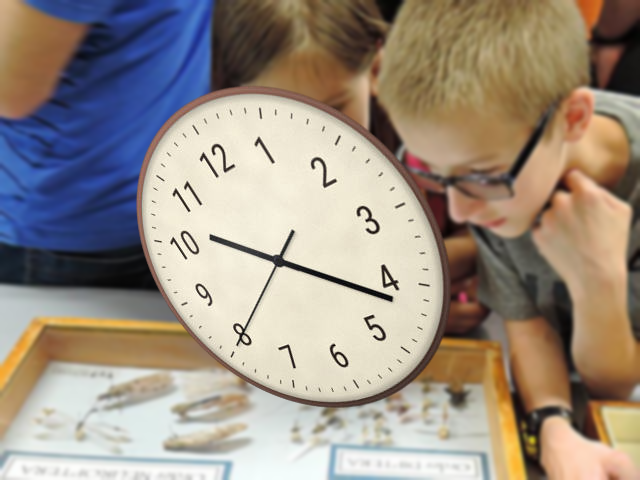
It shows {"hour": 10, "minute": 21, "second": 40}
